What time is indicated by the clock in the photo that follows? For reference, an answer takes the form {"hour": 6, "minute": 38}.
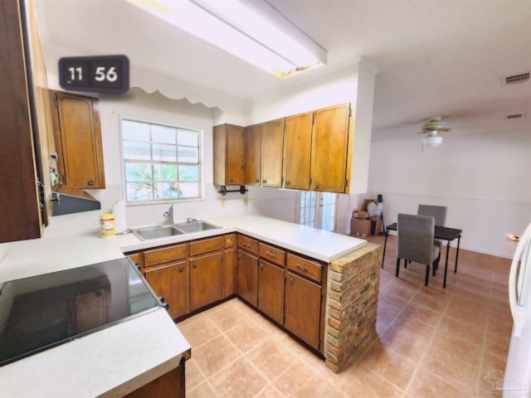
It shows {"hour": 11, "minute": 56}
